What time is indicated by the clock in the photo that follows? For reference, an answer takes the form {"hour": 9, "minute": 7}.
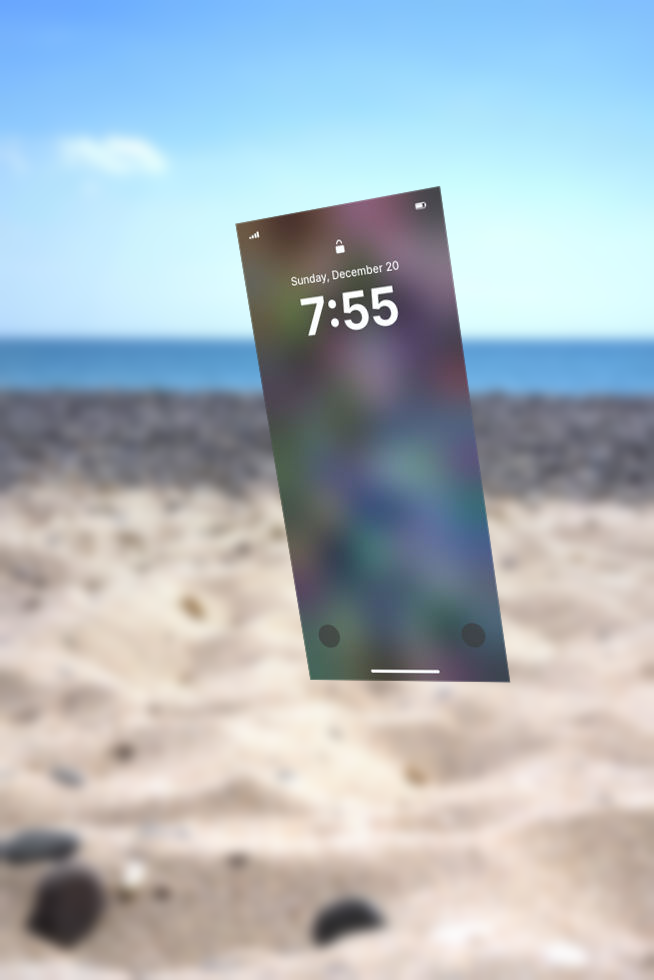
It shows {"hour": 7, "minute": 55}
